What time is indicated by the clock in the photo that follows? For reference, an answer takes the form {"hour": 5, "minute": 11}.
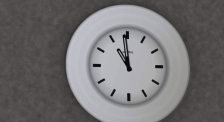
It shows {"hour": 10, "minute": 59}
